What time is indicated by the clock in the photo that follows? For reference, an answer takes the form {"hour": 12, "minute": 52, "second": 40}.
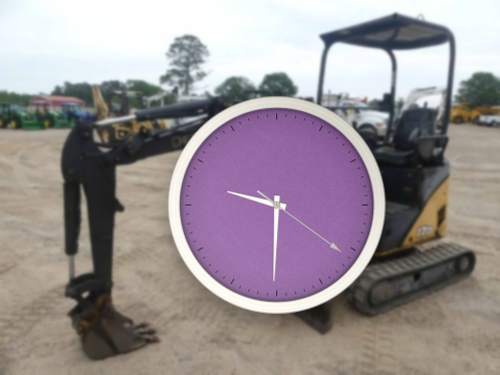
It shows {"hour": 9, "minute": 30, "second": 21}
